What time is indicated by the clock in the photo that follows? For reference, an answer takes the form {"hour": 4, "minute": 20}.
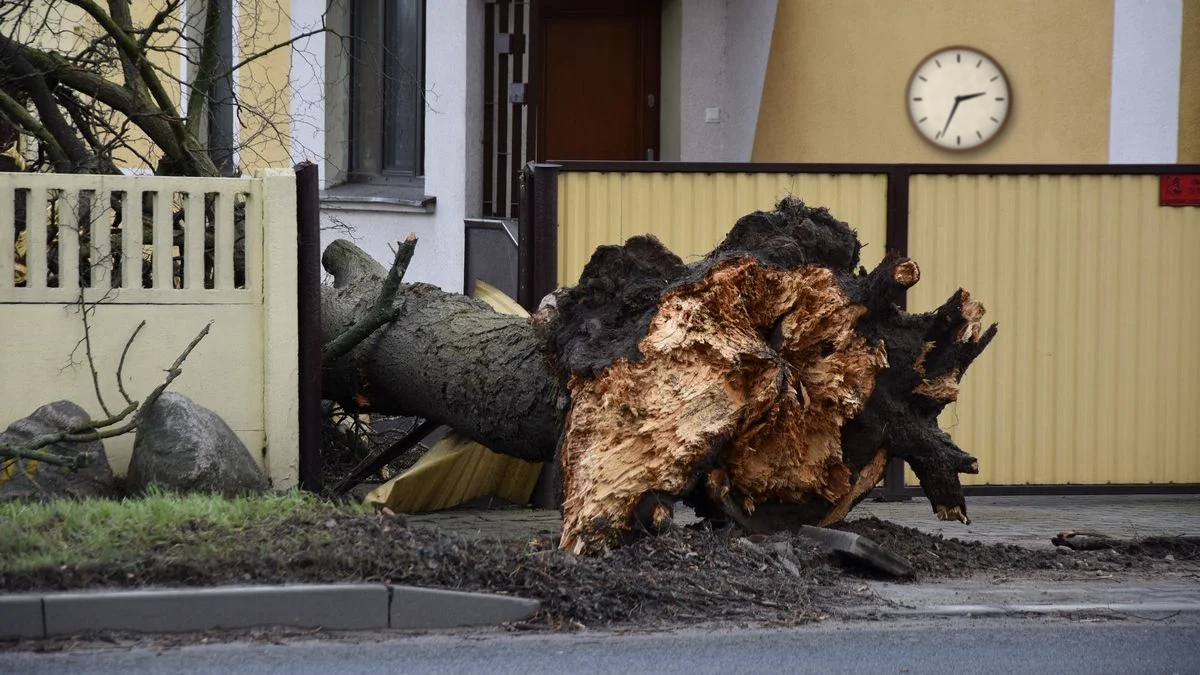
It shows {"hour": 2, "minute": 34}
